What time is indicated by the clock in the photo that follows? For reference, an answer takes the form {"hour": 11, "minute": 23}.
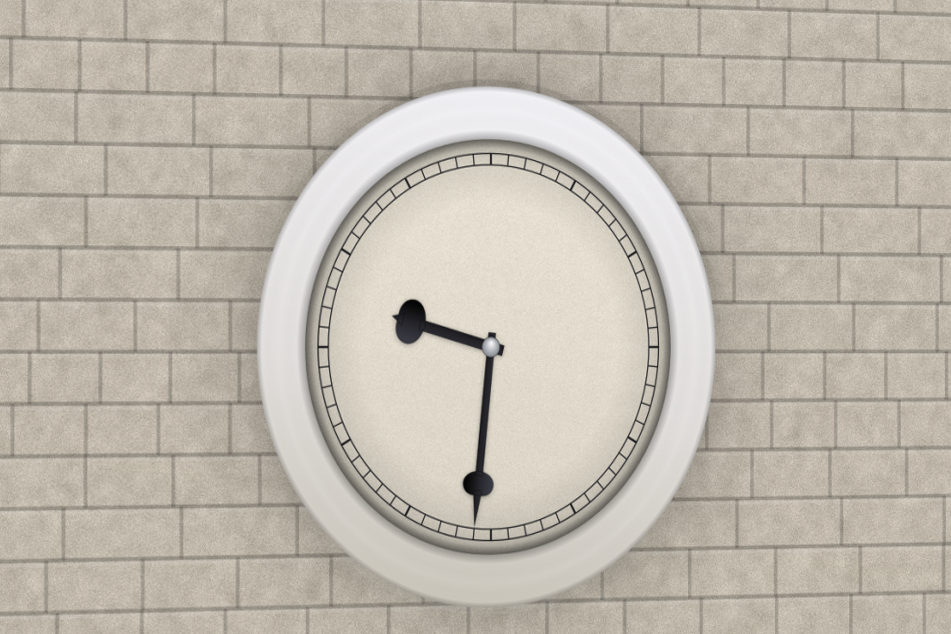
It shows {"hour": 9, "minute": 31}
